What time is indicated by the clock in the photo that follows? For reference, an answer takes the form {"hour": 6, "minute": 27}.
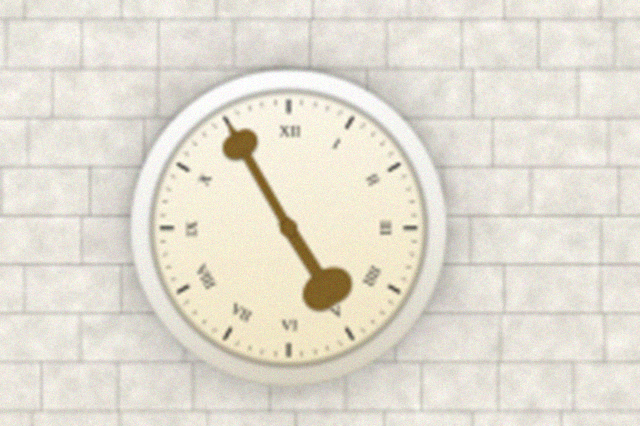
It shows {"hour": 4, "minute": 55}
